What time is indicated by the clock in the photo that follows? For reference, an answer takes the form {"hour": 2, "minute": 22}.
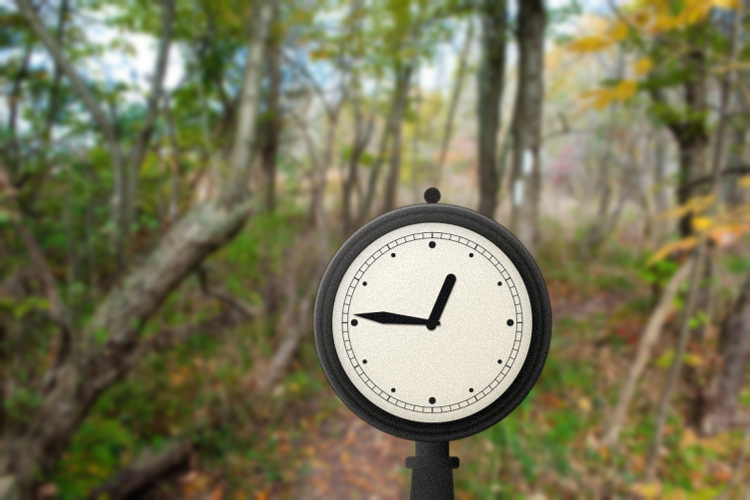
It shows {"hour": 12, "minute": 46}
